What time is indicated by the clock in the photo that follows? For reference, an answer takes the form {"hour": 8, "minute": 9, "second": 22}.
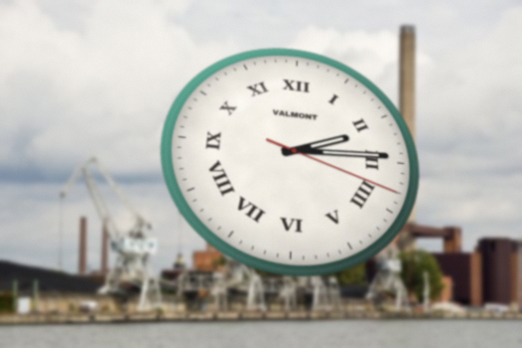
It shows {"hour": 2, "minute": 14, "second": 18}
